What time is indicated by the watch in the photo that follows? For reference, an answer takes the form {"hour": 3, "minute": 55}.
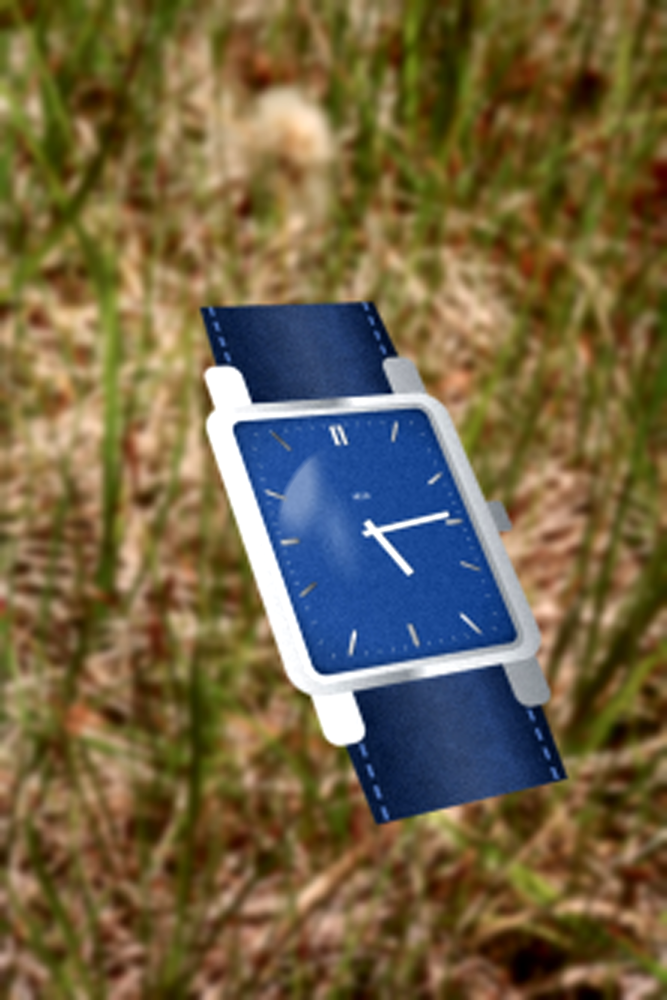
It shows {"hour": 5, "minute": 14}
